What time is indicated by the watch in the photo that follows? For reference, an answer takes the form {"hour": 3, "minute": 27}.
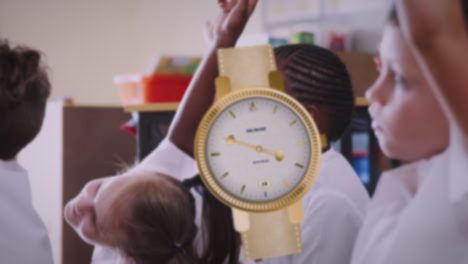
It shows {"hour": 3, "minute": 49}
